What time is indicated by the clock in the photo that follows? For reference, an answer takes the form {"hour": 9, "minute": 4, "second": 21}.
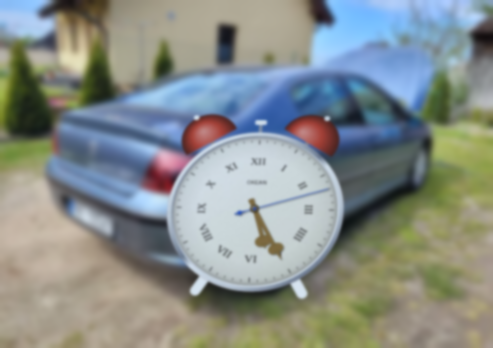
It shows {"hour": 5, "minute": 25, "second": 12}
